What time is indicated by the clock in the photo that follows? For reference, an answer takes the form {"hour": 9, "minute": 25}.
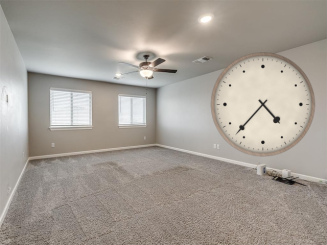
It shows {"hour": 4, "minute": 37}
